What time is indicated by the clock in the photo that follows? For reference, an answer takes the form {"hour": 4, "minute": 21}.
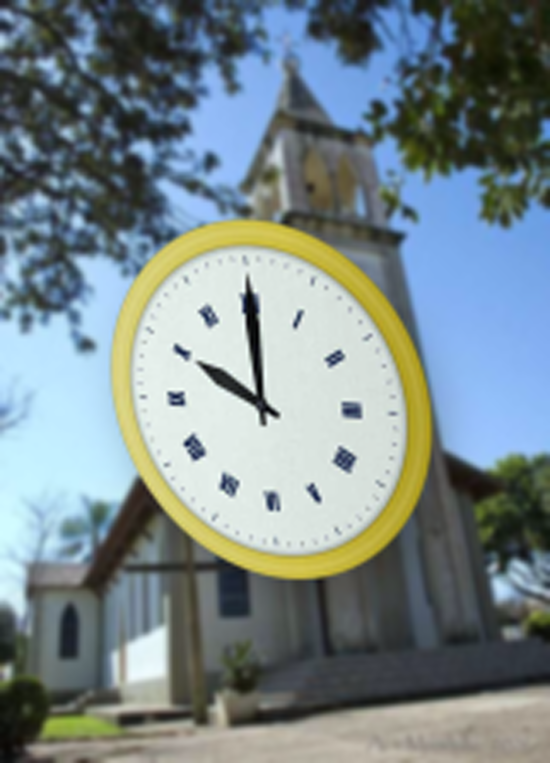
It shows {"hour": 10, "minute": 0}
